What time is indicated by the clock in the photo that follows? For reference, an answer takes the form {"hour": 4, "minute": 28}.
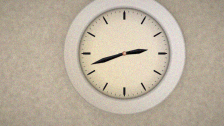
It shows {"hour": 2, "minute": 42}
